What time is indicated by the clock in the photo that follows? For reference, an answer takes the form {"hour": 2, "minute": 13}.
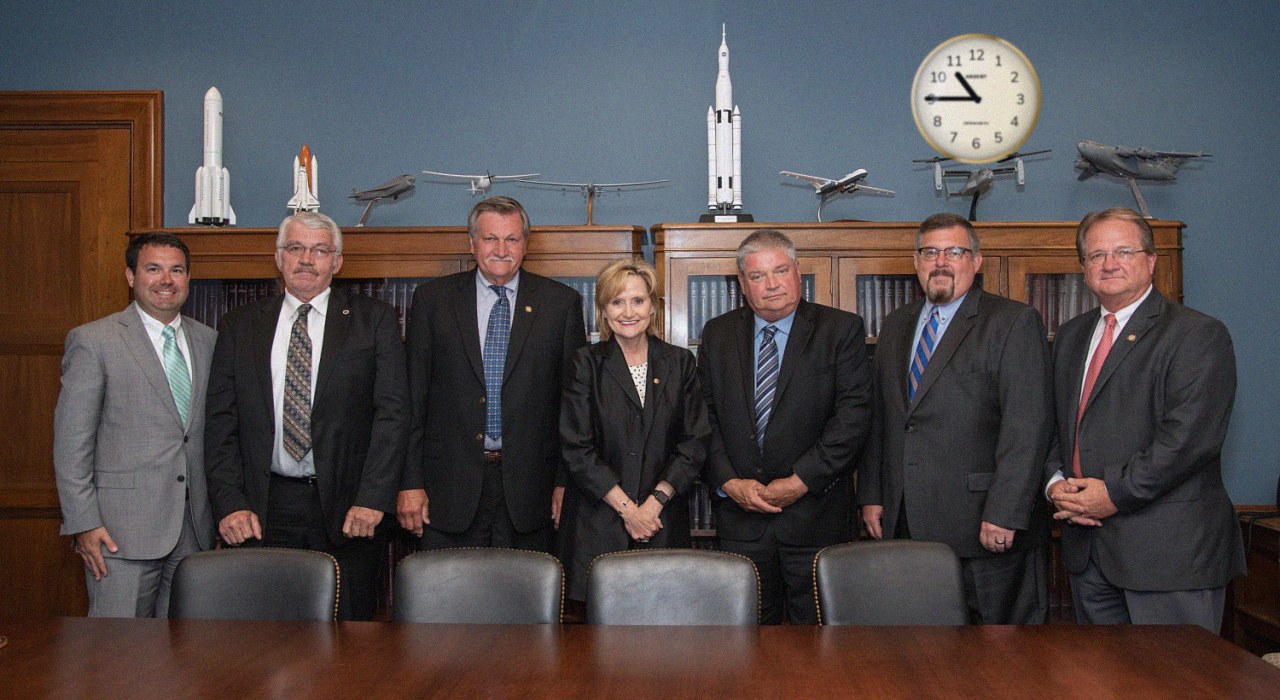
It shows {"hour": 10, "minute": 45}
